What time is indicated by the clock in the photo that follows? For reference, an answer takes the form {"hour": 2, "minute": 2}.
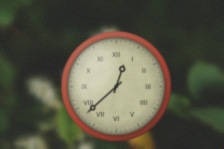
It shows {"hour": 12, "minute": 38}
